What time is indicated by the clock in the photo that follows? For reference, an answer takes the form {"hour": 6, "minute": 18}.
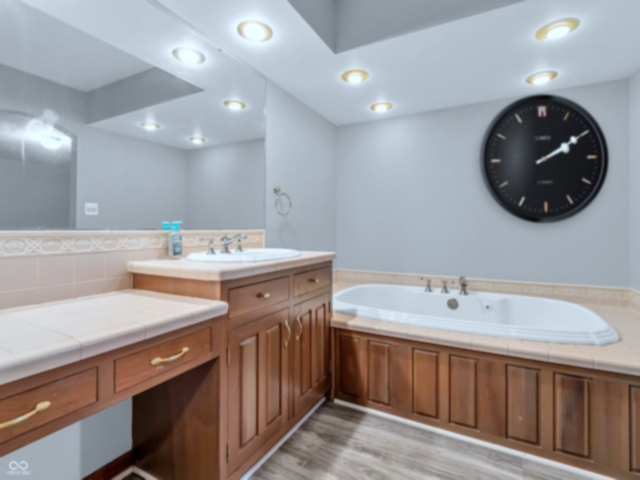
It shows {"hour": 2, "minute": 10}
